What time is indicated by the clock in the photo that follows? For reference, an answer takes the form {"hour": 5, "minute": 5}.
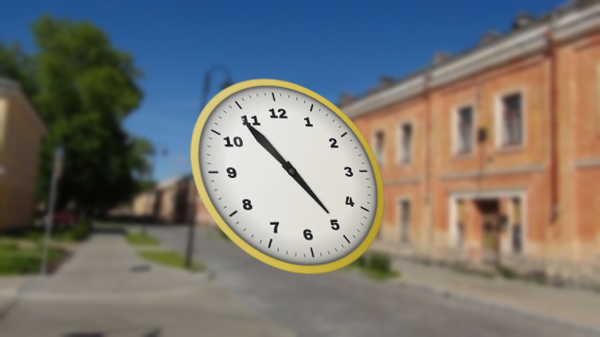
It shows {"hour": 4, "minute": 54}
